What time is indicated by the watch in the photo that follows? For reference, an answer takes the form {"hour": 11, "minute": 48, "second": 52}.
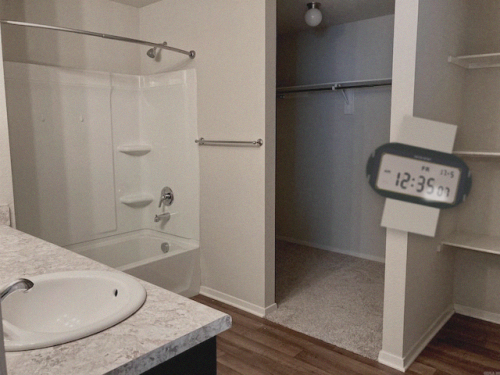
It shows {"hour": 12, "minute": 35, "second": 7}
